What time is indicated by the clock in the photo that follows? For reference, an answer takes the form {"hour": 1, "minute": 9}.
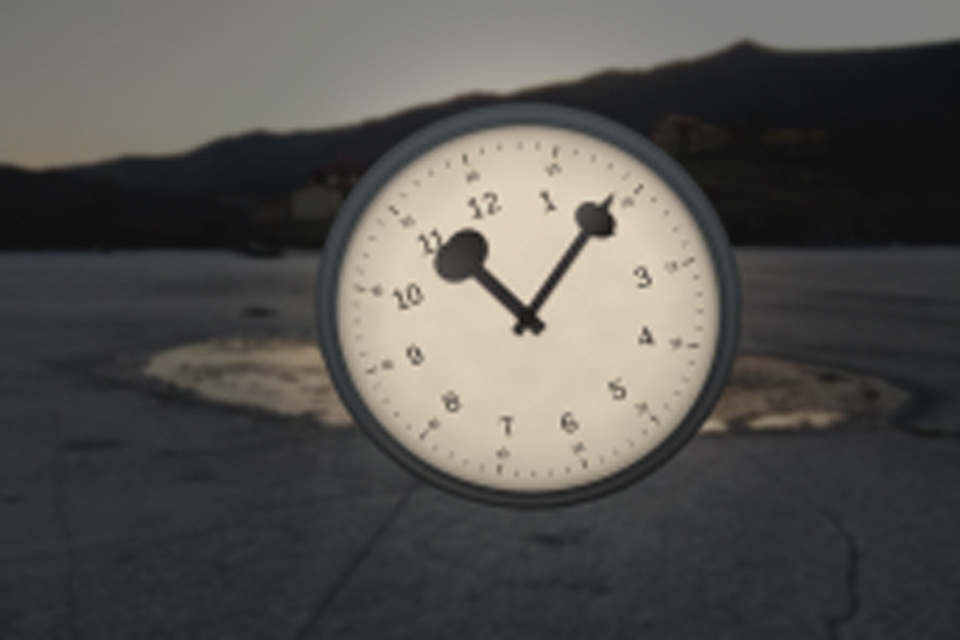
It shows {"hour": 11, "minute": 9}
